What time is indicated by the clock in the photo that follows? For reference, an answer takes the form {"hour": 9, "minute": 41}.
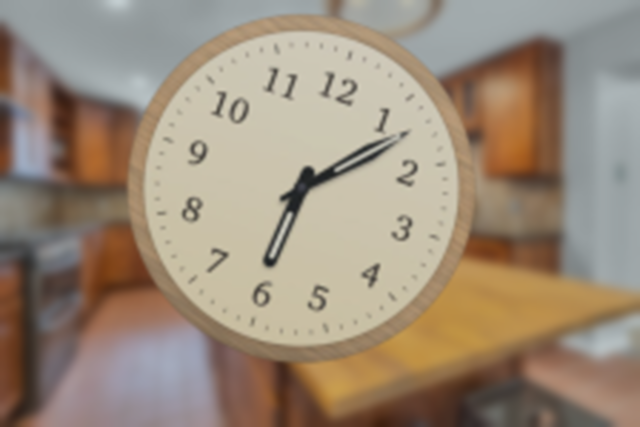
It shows {"hour": 6, "minute": 7}
